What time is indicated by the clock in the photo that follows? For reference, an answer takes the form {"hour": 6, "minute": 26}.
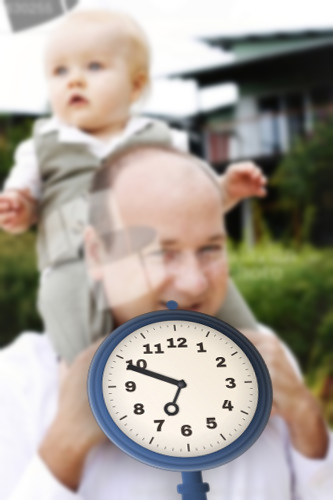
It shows {"hour": 6, "minute": 49}
